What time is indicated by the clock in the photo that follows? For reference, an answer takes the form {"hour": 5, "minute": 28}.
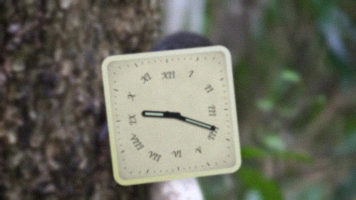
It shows {"hour": 9, "minute": 19}
